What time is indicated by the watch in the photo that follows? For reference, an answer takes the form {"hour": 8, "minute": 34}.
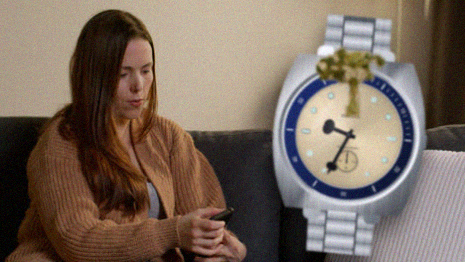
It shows {"hour": 9, "minute": 34}
